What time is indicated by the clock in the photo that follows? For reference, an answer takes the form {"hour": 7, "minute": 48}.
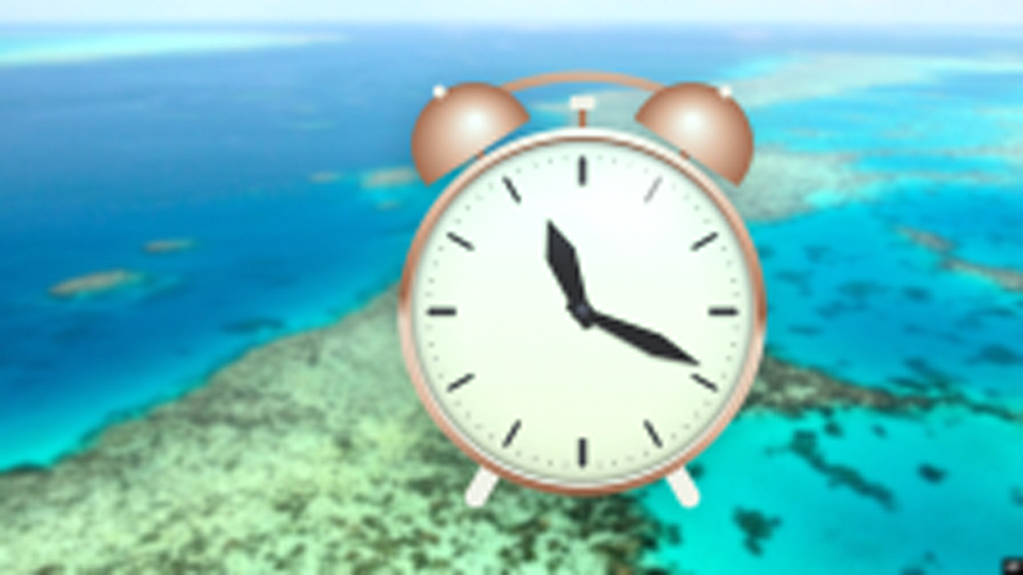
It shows {"hour": 11, "minute": 19}
